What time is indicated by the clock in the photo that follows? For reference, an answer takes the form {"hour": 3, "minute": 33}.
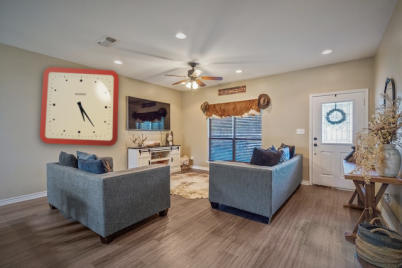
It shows {"hour": 5, "minute": 24}
